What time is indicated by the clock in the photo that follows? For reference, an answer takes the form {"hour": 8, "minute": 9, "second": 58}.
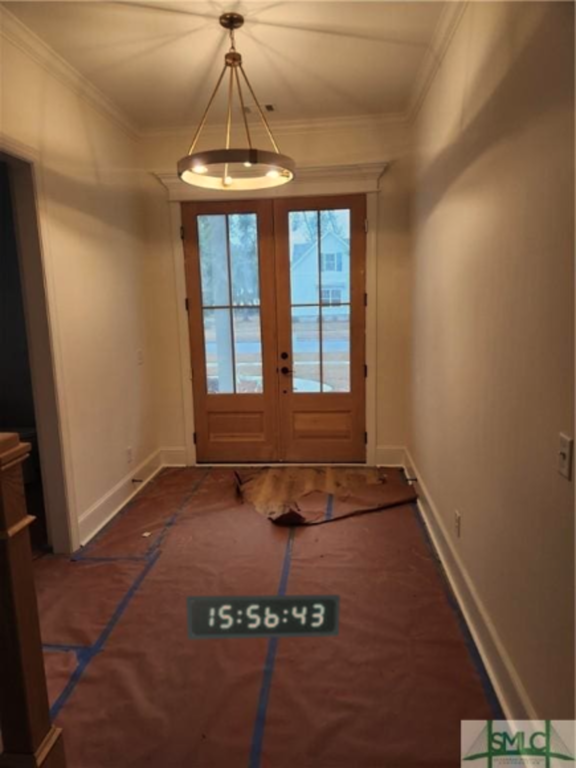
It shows {"hour": 15, "minute": 56, "second": 43}
